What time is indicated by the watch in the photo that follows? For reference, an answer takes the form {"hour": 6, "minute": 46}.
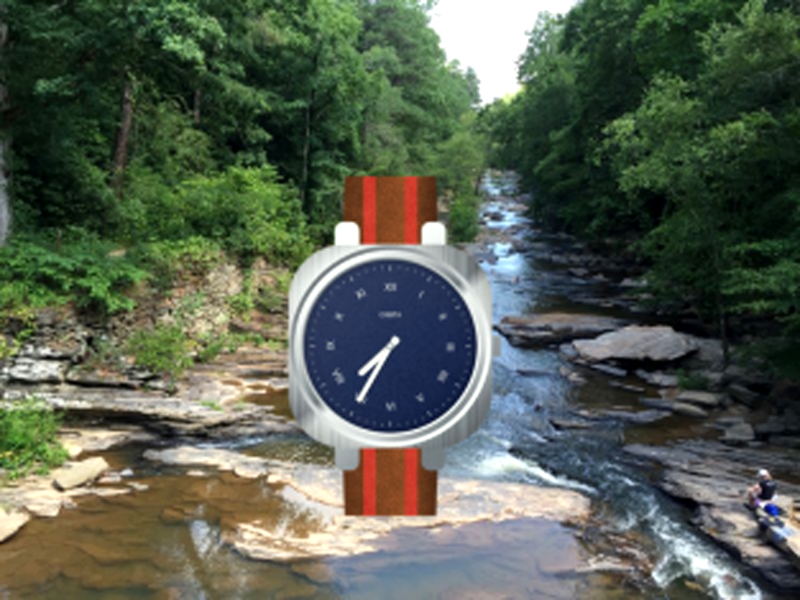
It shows {"hour": 7, "minute": 35}
